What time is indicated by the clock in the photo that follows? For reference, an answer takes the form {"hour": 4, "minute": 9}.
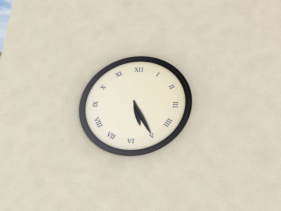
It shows {"hour": 5, "minute": 25}
